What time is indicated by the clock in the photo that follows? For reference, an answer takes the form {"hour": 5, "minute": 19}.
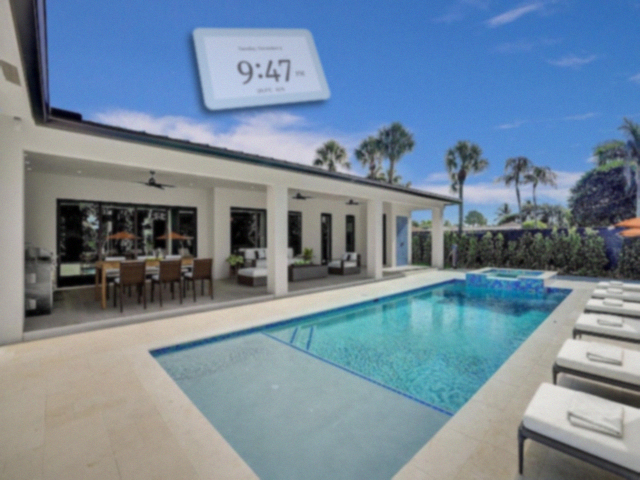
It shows {"hour": 9, "minute": 47}
